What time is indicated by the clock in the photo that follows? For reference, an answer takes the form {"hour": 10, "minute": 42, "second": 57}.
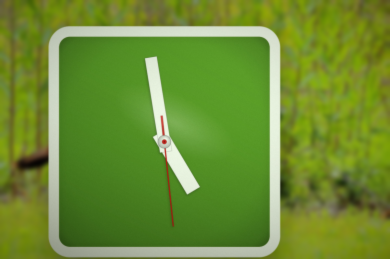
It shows {"hour": 4, "minute": 58, "second": 29}
